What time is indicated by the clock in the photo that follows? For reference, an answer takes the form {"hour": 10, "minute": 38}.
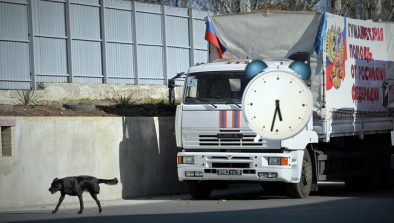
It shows {"hour": 5, "minute": 32}
